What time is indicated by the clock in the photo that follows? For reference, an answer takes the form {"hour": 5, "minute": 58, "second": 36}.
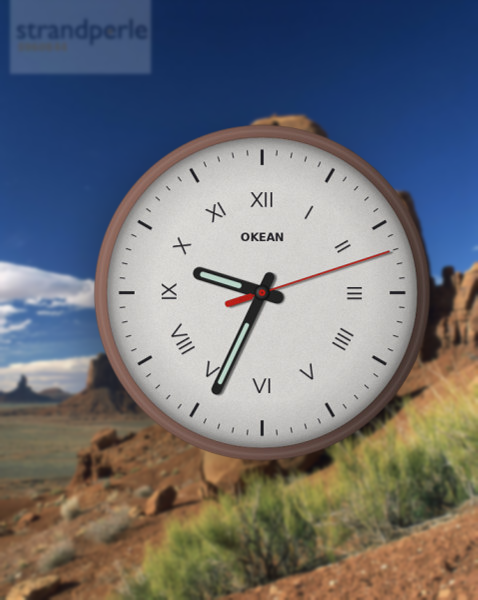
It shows {"hour": 9, "minute": 34, "second": 12}
